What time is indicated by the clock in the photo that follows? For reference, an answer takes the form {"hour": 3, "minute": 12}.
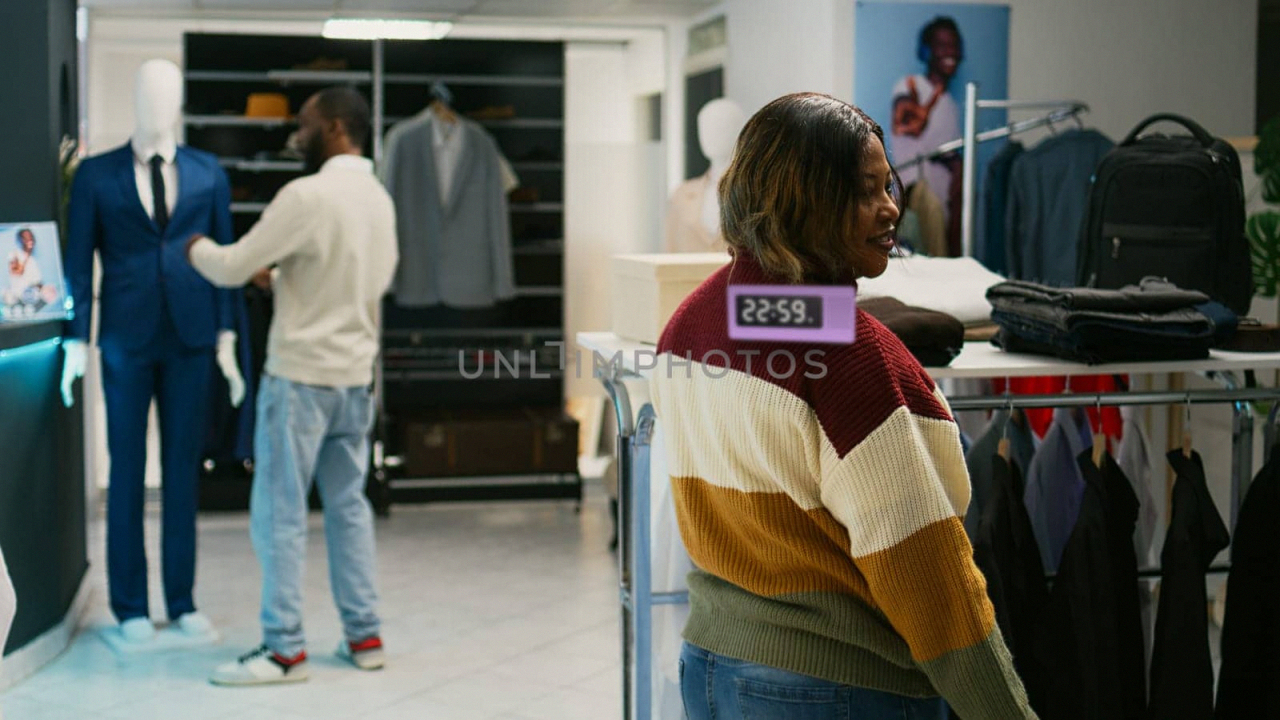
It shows {"hour": 22, "minute": 59}
